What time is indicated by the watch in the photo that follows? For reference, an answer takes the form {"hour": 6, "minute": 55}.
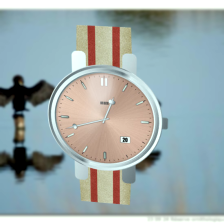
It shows {"hour": 12, "minute": 42}
